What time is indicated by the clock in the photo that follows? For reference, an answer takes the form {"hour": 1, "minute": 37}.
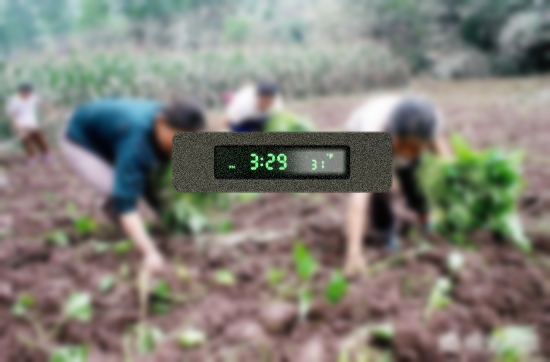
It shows {"hour": 3, "minute": 29}
